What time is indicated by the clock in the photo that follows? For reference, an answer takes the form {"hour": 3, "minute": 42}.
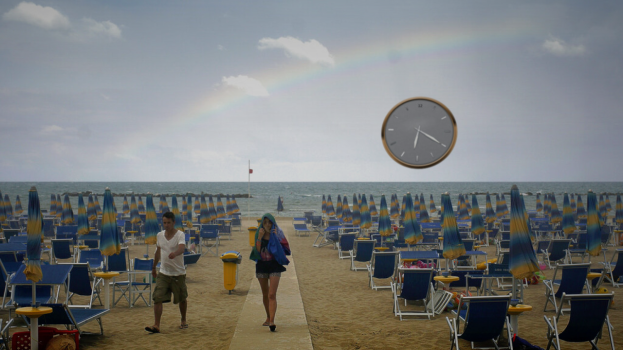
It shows {"hour": 6, "minute": 20}
